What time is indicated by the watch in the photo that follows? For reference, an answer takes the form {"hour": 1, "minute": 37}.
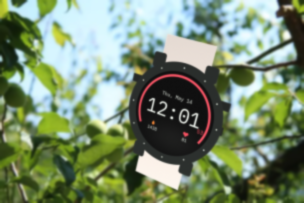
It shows {"hour": 12, "minute": 1}
